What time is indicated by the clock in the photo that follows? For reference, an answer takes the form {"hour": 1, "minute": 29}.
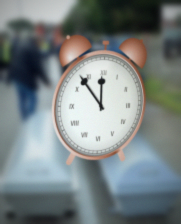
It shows {"hour": 11, "minute": 53}
